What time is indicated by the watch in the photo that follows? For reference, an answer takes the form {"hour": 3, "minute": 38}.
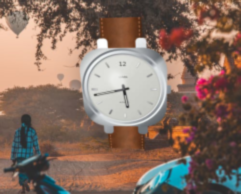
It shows {"hour": 5, "minute": 43}
